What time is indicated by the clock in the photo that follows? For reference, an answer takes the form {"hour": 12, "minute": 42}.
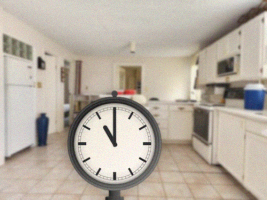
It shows {"hour": 11, "minute": 0}
